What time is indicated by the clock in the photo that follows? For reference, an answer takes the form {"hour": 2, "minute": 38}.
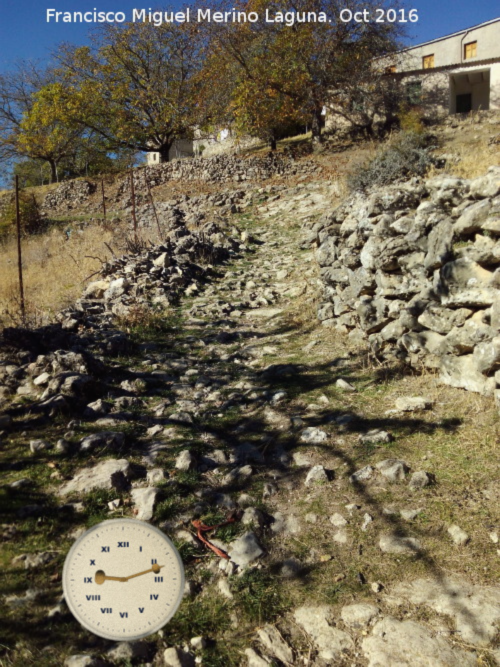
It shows {"hour": 9, "minute": 12}
